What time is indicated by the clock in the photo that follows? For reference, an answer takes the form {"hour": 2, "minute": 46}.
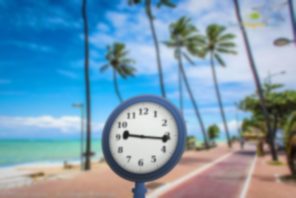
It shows {"hour": 9, "minute": 16}
